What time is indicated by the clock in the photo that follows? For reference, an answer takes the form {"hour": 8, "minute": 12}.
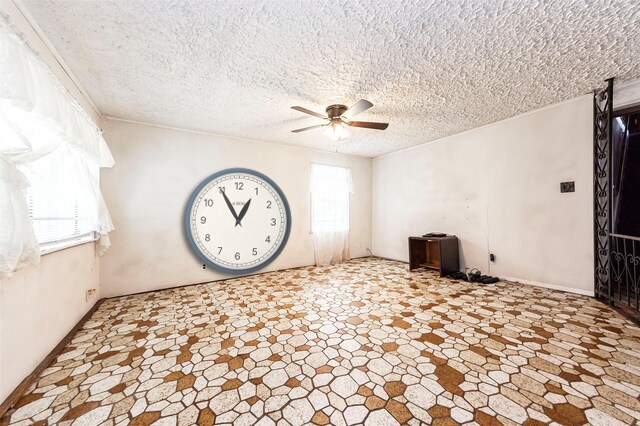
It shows {"hour": 12, "minute": 55}
